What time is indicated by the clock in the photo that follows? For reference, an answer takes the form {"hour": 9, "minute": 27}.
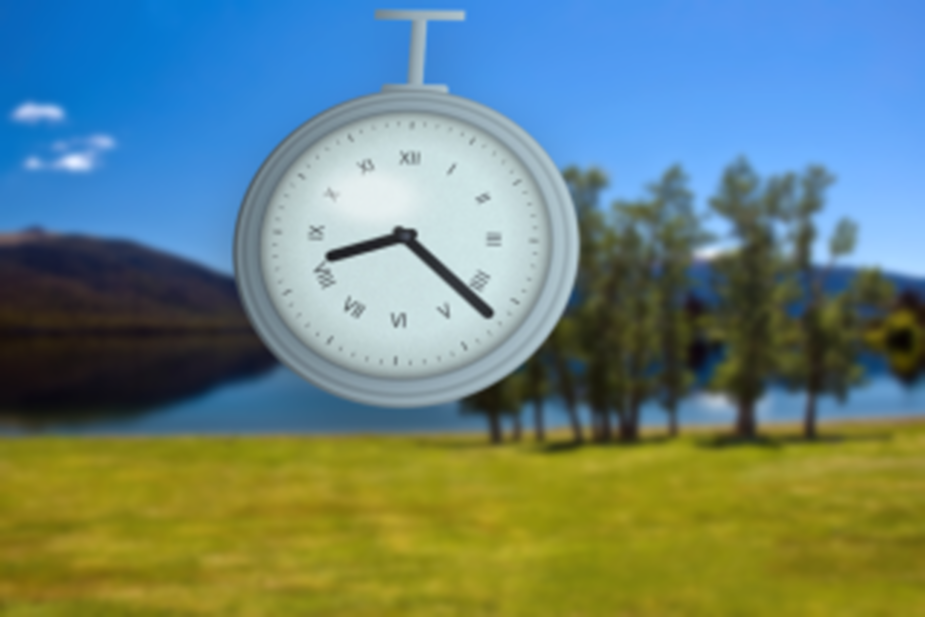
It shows {"hour": 8, "minute": 22}
